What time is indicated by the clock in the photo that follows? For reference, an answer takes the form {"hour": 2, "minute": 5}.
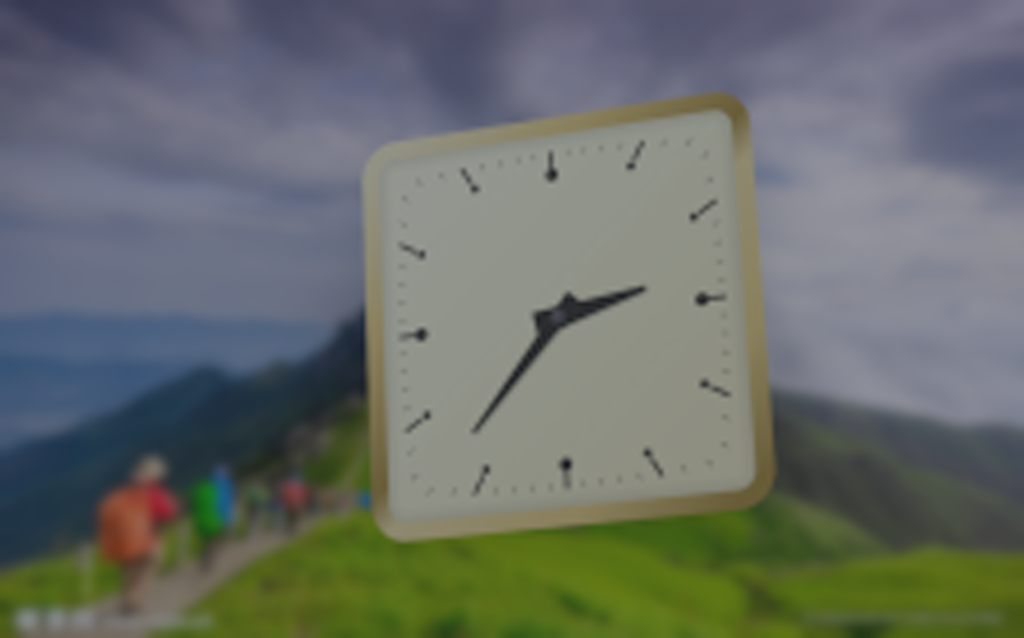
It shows {"hour": 2, "minute": 37}
